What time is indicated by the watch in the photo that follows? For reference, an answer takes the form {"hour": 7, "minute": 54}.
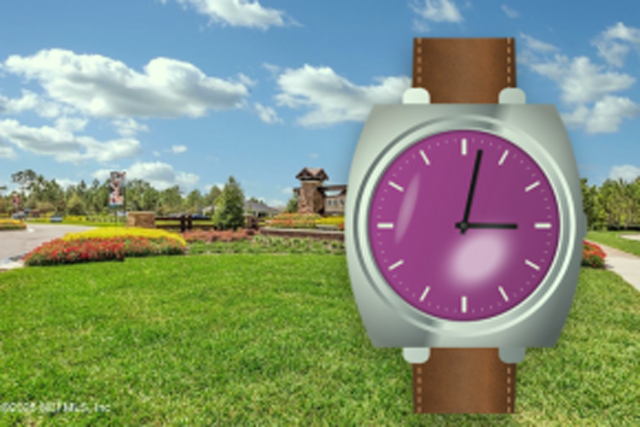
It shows {"hour": 3, "minute": 2}
